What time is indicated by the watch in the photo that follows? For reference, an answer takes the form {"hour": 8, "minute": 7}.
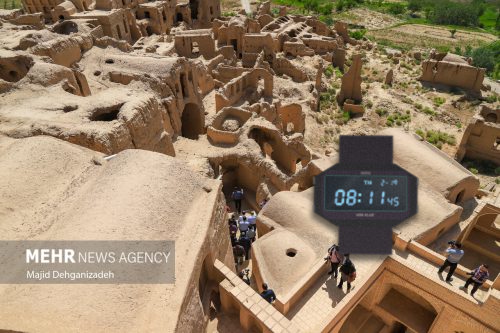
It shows {"hour": 8, "minute": 11}
